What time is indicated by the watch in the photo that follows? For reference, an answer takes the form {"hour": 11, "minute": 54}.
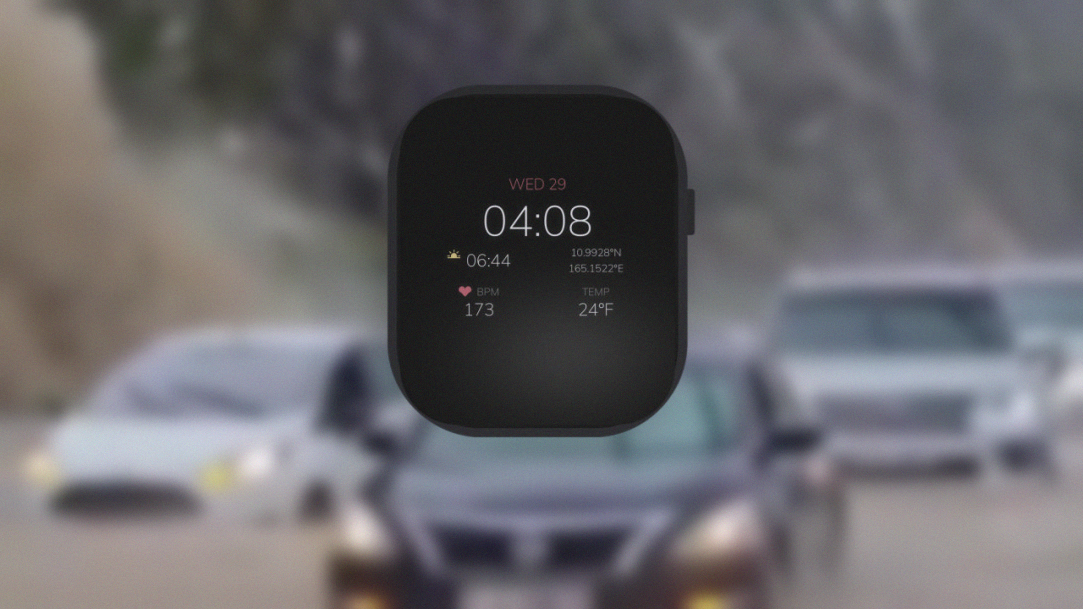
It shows {"hour": 4, "minute": 8}
